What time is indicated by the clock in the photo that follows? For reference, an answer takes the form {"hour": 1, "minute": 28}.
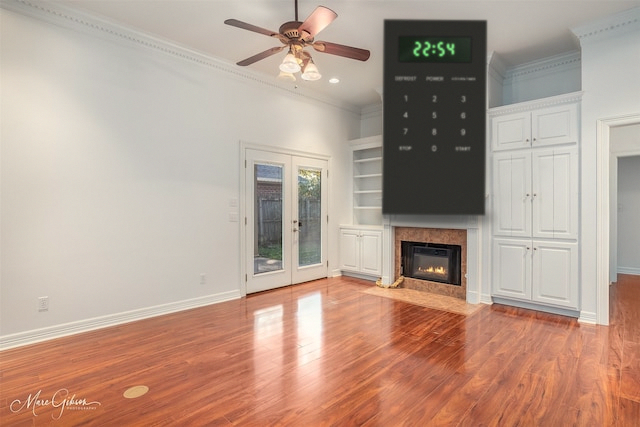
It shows {"hour": 22, "minute": 54}
